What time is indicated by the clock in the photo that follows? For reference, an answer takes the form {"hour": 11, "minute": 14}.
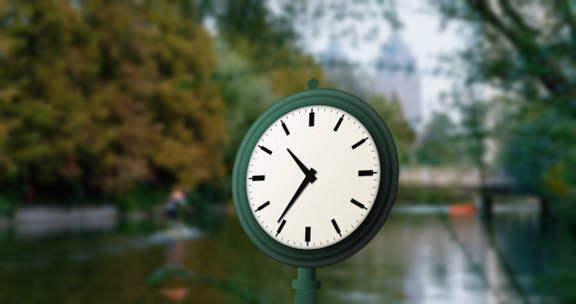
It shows {"hour": 10, "minute": 36}
